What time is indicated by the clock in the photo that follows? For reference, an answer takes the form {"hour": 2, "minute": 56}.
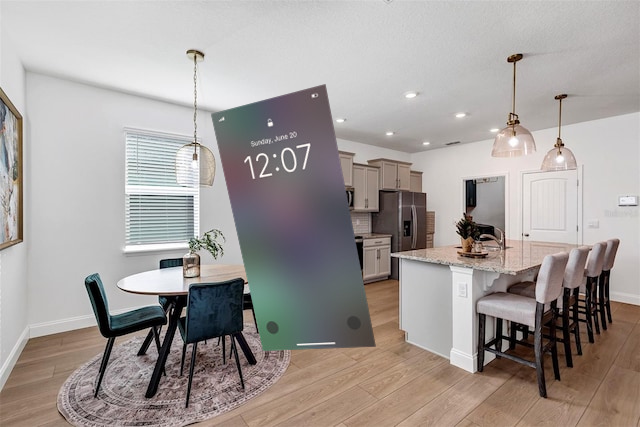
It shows {"hour": 12, "minute": 7}
